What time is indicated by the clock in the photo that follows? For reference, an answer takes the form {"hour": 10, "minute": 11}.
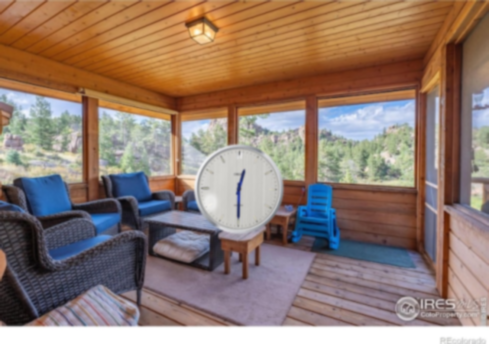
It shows {"hour": 12, "minute": 30}
